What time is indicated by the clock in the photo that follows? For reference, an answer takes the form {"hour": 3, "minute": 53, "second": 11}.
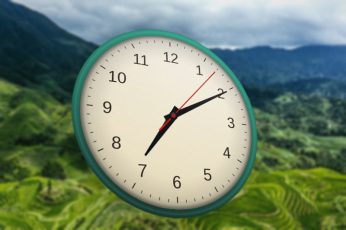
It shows {"hour": 7, "minute": 10, "second": 7}
